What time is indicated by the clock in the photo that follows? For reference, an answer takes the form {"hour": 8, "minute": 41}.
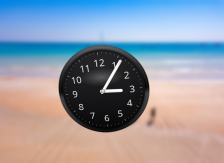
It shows {"hour": 3, "minute": 6}
